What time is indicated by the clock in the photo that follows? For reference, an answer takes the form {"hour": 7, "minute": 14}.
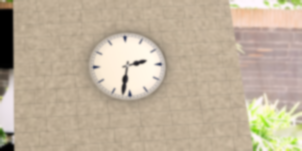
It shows {"hour": 2, "minute": 32}
